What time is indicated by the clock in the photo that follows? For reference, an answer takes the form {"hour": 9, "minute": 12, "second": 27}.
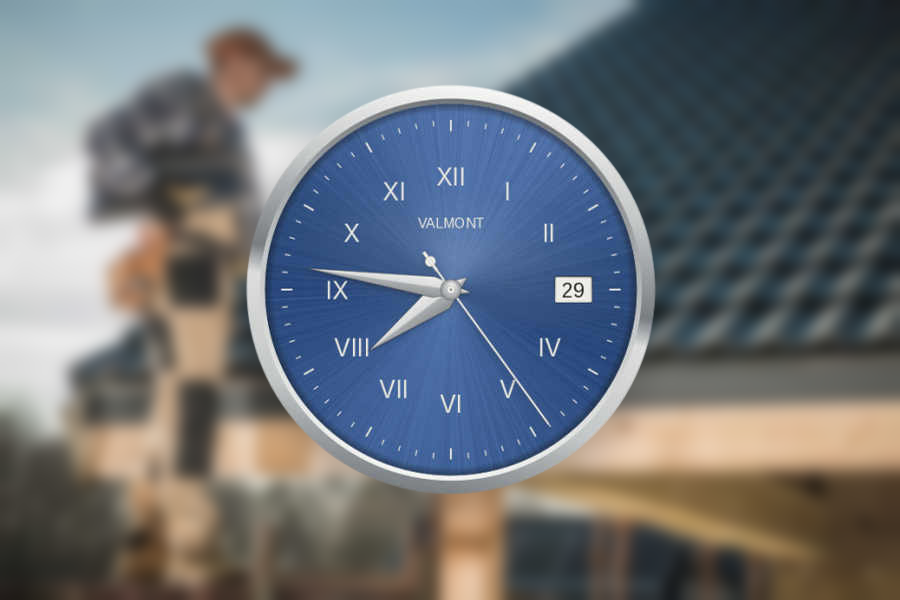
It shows {"hour": 7, "minute": 46, "second": 24}
